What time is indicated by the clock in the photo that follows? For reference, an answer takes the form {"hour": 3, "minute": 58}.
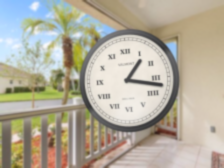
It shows {"hour": 1, "minute": 17}
